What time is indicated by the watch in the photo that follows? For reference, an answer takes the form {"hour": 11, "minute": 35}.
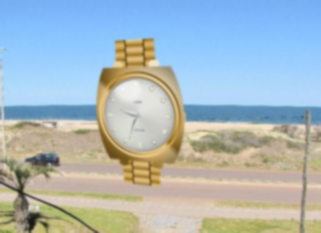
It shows {"hour": 9, "minute": 34}
